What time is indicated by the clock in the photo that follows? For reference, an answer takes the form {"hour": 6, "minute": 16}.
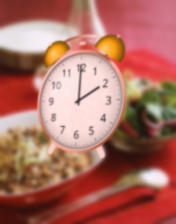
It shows {"hour": 2, "minute": 0}
